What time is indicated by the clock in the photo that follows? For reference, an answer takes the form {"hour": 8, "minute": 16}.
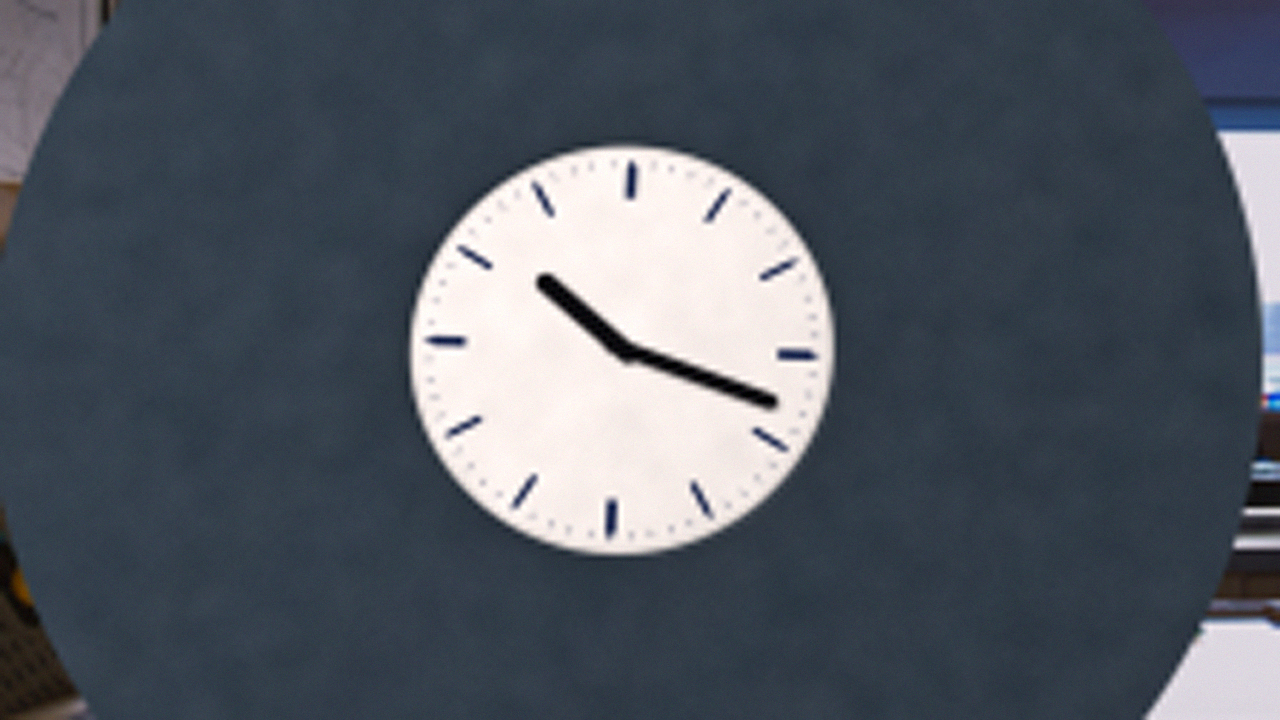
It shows {"hour": 10, "minute": 18}
